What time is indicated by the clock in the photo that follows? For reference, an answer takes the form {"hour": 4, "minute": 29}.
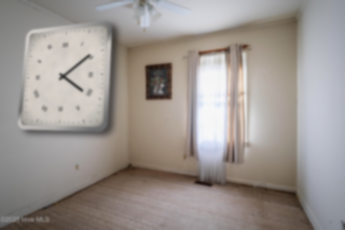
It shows {"hour": 4, "minute": 9}
